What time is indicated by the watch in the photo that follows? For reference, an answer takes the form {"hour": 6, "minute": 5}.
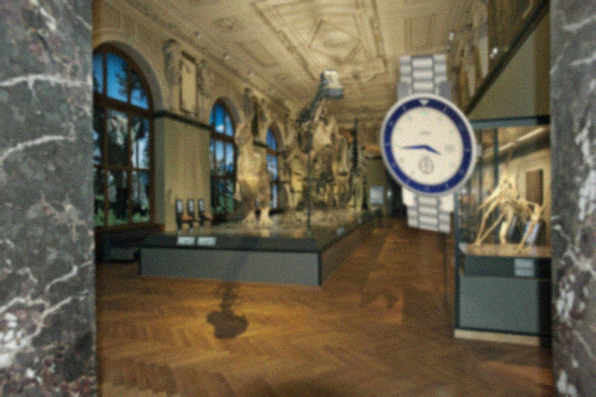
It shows {"hour": 3, "minute": 44}
